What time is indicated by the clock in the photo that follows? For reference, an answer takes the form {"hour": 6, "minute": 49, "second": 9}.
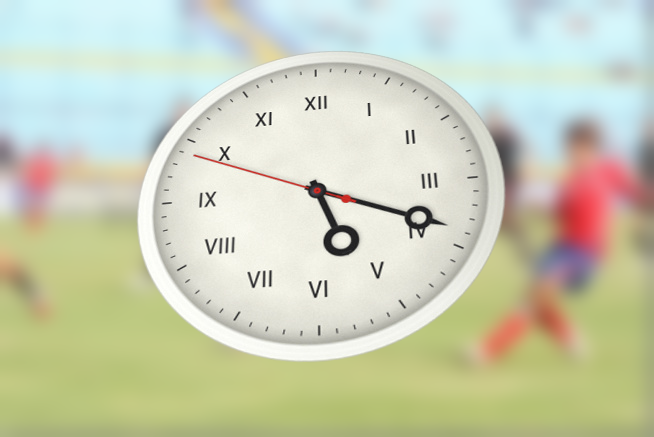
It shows {"hour": 5, "minute": 18, "second": 49}
